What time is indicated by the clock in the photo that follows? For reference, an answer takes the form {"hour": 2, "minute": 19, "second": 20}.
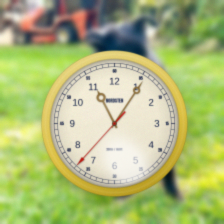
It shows {"hour": 11, "minute": 5, "second": 37}
